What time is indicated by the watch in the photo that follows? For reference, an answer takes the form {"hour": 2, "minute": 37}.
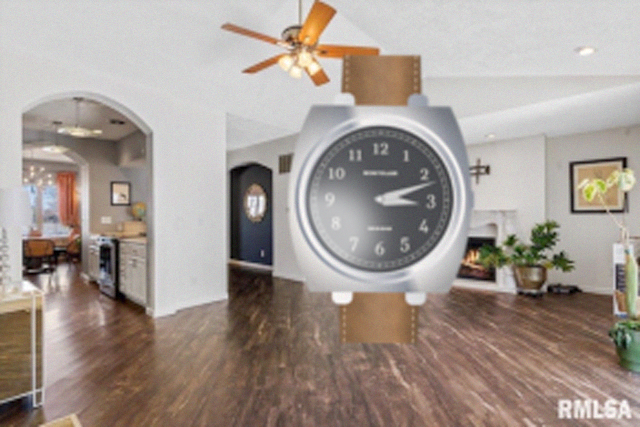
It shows {"hour": 3, "minute": 12}
